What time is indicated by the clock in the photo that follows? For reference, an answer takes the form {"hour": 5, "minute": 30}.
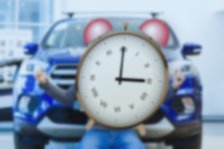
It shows {"hour": 3, "minute": 0}
